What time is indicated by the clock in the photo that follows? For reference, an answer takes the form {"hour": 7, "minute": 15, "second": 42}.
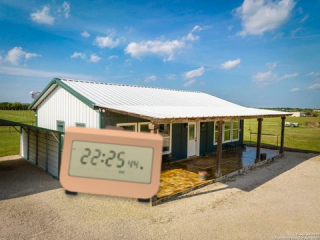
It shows {"hour": 22, "minute": 25, "second": 44}
